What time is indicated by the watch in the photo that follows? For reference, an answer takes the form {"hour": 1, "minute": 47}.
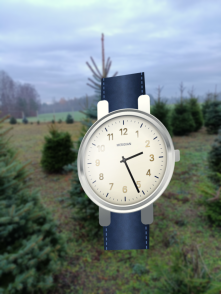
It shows {"hour": 2, "minute": 26}
